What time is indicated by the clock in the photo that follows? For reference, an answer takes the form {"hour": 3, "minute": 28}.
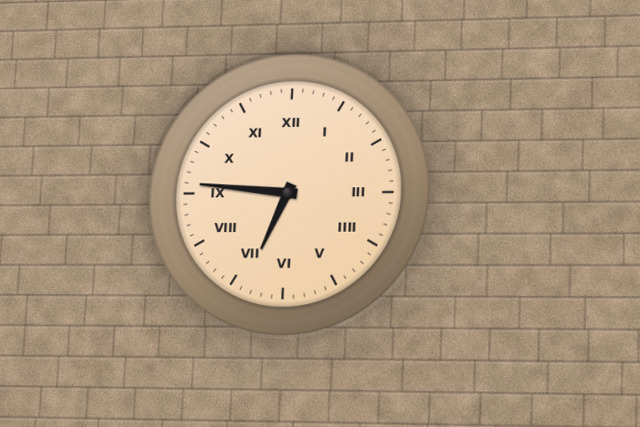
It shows {"hour": 6, "minute": 46}
